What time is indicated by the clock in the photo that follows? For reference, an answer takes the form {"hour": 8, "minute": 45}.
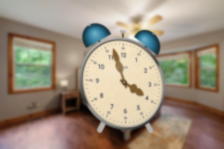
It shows {"hour": 3, "minute": 57}
